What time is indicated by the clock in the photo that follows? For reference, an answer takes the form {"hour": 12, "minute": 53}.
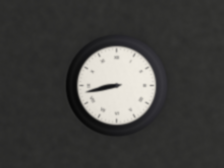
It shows {"hour": 8, "minute": 43}
